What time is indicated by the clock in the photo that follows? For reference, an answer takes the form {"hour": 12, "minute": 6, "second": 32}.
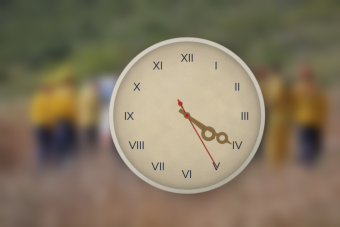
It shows {"hour": 4, "minute": 20, "second": 25}
